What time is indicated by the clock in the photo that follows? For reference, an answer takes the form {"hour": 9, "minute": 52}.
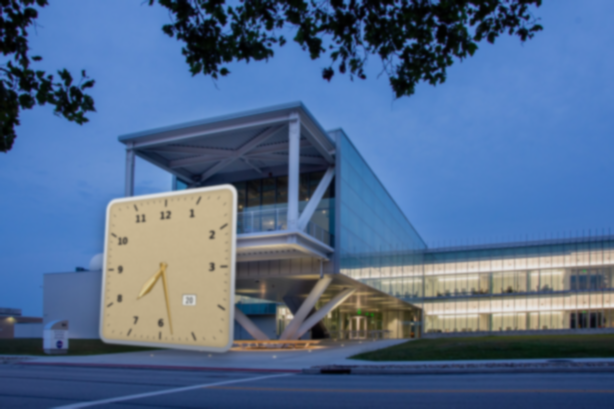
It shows {"hour": 7, "minute": 28}
